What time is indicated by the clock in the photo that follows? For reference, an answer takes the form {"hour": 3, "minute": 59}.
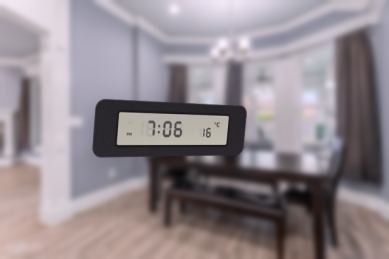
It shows {"hour": 7, "minute": 6}
